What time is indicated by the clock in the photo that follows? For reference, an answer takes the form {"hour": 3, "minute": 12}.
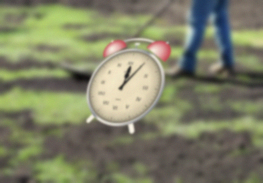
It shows {"hour": 12, "minute": 5}
